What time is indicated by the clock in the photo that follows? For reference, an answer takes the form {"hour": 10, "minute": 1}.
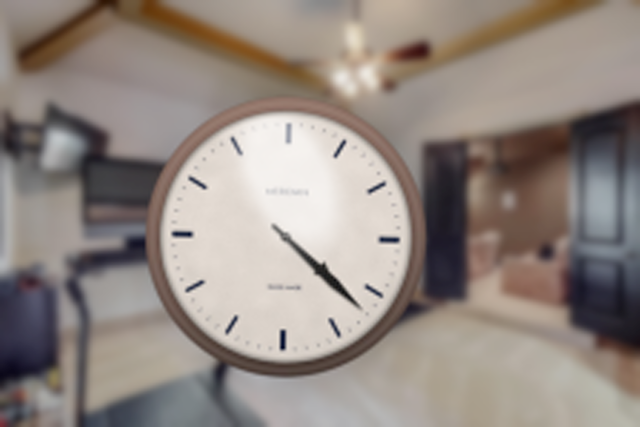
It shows {"hour": 4, "minute": 22}
